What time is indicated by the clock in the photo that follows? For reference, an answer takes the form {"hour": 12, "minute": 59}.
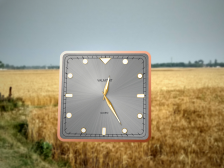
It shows {"hour": 12, "minute": 25}
